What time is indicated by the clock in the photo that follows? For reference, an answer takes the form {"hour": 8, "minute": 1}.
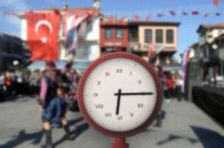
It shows {"hour": 6, "minute": 15}
